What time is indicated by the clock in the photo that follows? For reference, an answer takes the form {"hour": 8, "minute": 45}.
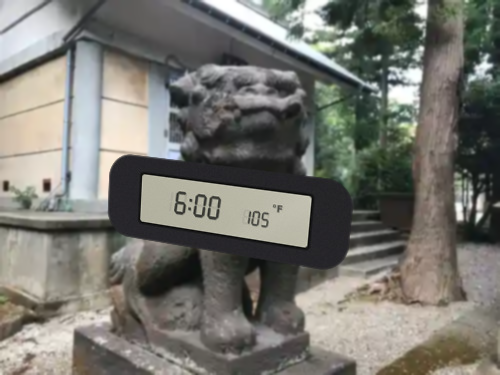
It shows {"hour": 6, "minute": 0}
